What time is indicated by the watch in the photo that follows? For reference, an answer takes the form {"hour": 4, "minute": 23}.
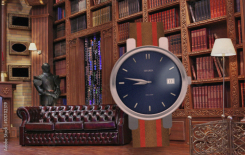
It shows {"hour": 8, "minute": 47}
